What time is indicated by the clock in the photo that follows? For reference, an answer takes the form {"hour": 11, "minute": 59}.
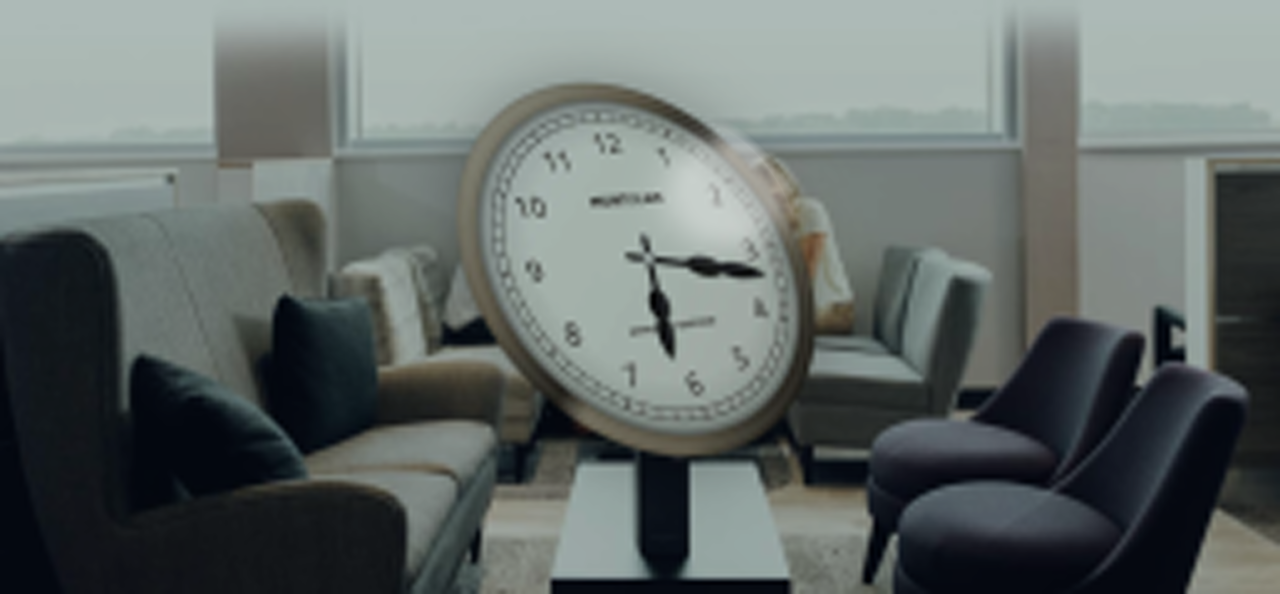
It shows {"hour": 6, "minute": 17}
